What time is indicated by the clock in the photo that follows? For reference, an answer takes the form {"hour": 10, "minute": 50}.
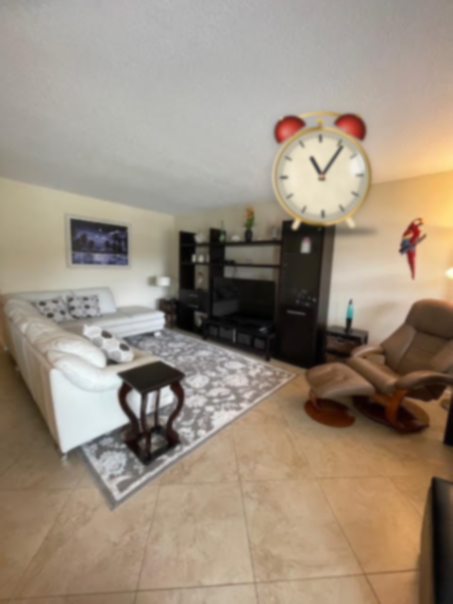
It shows {"hour": 11, "minute": 6}
